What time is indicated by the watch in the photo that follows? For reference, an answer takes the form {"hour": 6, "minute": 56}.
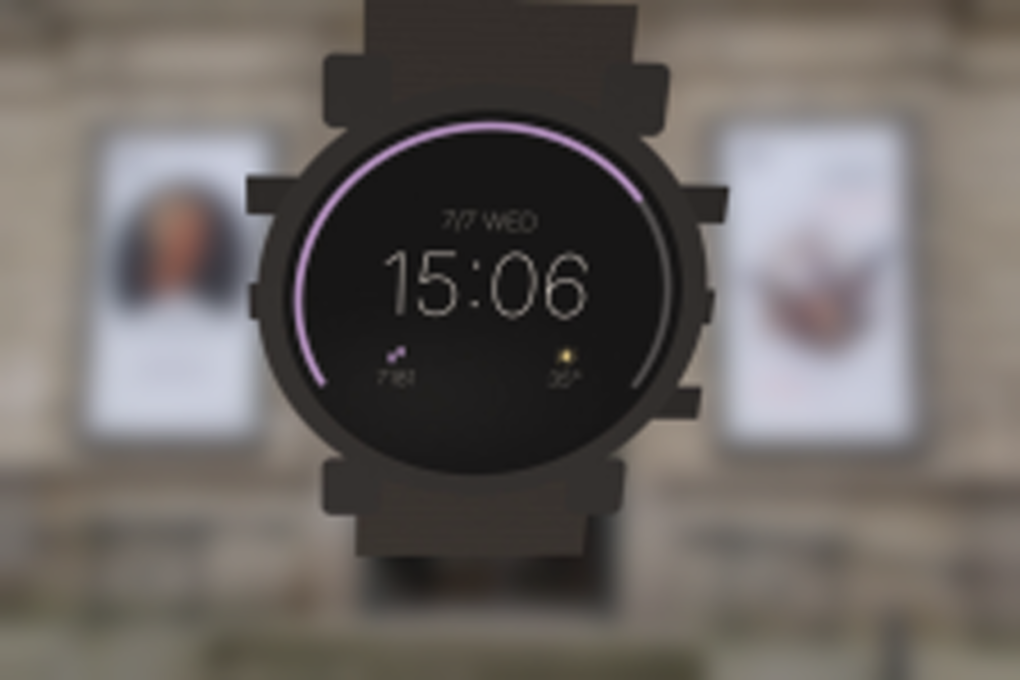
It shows {"hour": 15, "minute": 6}
